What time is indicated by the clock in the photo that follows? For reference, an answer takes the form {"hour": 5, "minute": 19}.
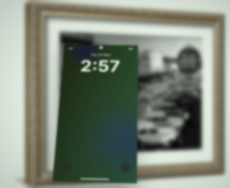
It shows {"hour": 2, "minute": 57}
